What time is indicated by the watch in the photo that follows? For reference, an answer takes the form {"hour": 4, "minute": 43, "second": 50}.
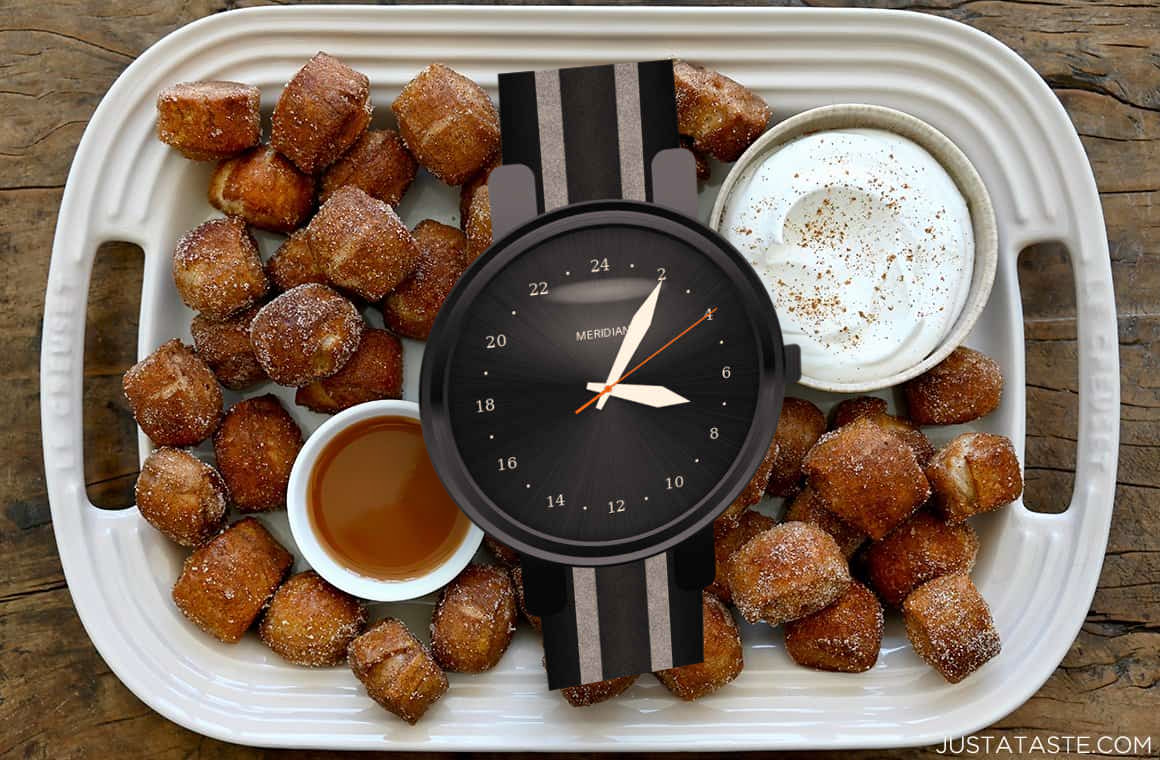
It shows {"hour": 7, "minute": 5, "second": 10}
